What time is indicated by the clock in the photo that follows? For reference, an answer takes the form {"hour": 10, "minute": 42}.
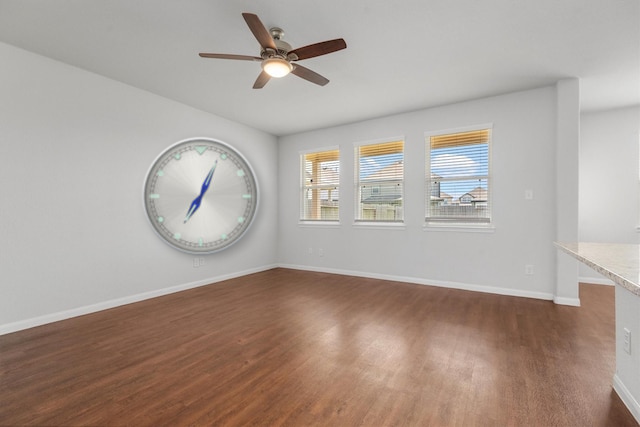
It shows {"hour": 7, "minute": 4}
